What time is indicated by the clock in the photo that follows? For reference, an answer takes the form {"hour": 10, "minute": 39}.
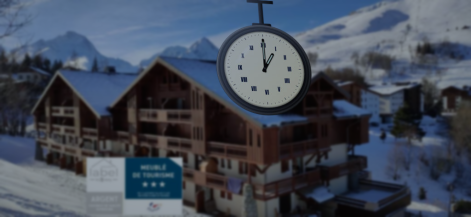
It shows {"hour": 1, "minute": 0}
